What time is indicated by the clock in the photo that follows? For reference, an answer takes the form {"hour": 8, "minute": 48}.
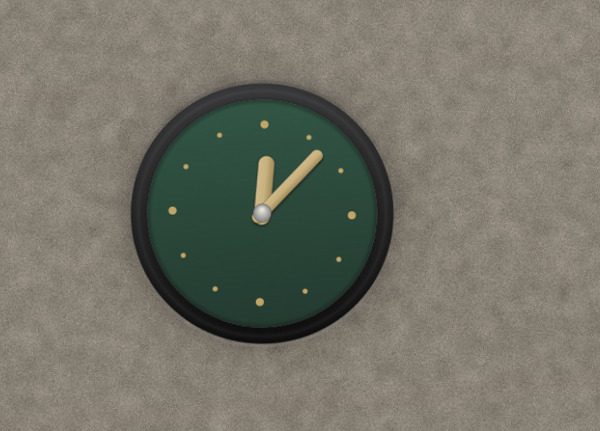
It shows {"hour": 12, "minute": 7}
